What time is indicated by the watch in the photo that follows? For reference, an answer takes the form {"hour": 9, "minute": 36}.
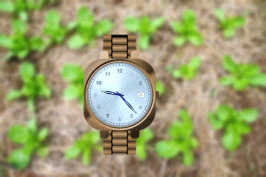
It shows {"hour": 9, "minute": 23}
